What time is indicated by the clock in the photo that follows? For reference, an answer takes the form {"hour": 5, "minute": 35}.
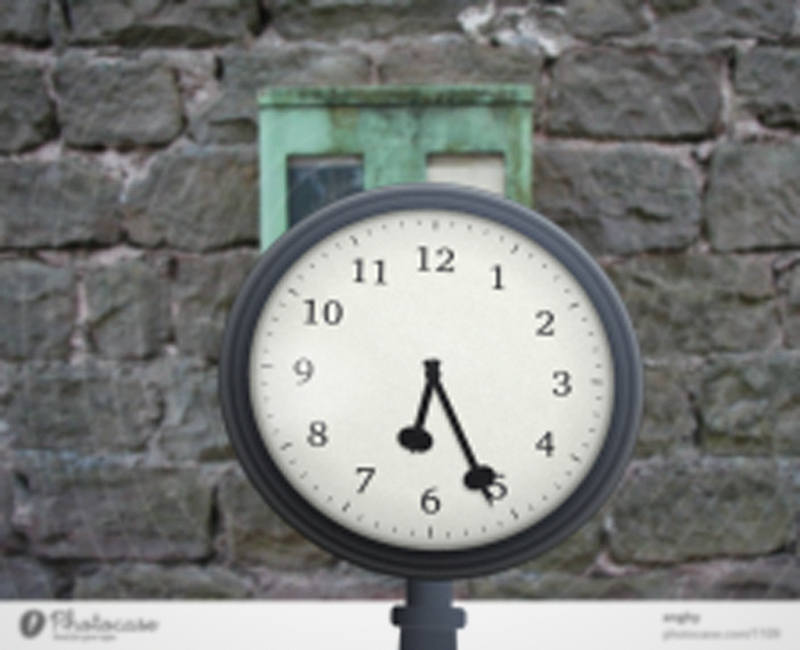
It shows {"hour": 6, "minute": 26}
